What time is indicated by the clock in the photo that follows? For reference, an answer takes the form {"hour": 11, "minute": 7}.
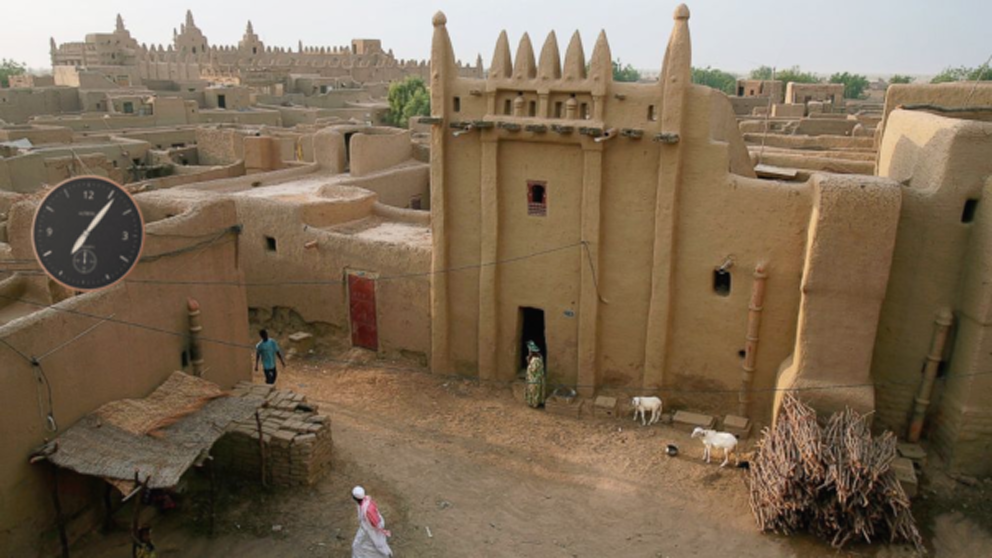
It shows {"hour": 7, "minute": 6}
